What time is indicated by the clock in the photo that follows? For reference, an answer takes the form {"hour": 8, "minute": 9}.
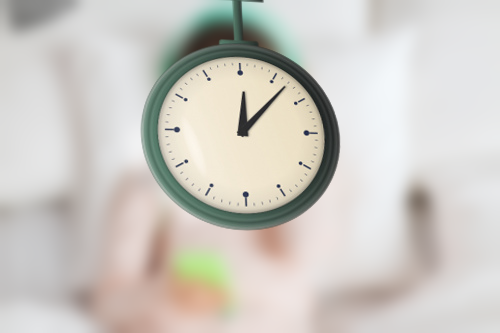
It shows {"hour": 12, "minute": 7}
